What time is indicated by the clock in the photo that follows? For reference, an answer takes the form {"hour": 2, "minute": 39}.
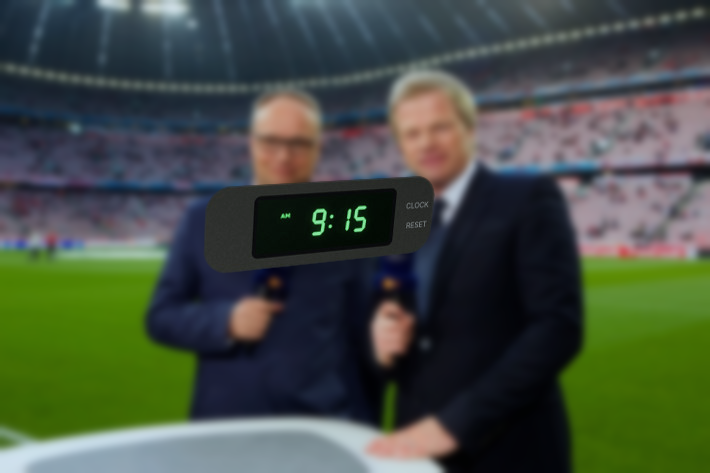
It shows {"hour": 9, "minute": 15}
